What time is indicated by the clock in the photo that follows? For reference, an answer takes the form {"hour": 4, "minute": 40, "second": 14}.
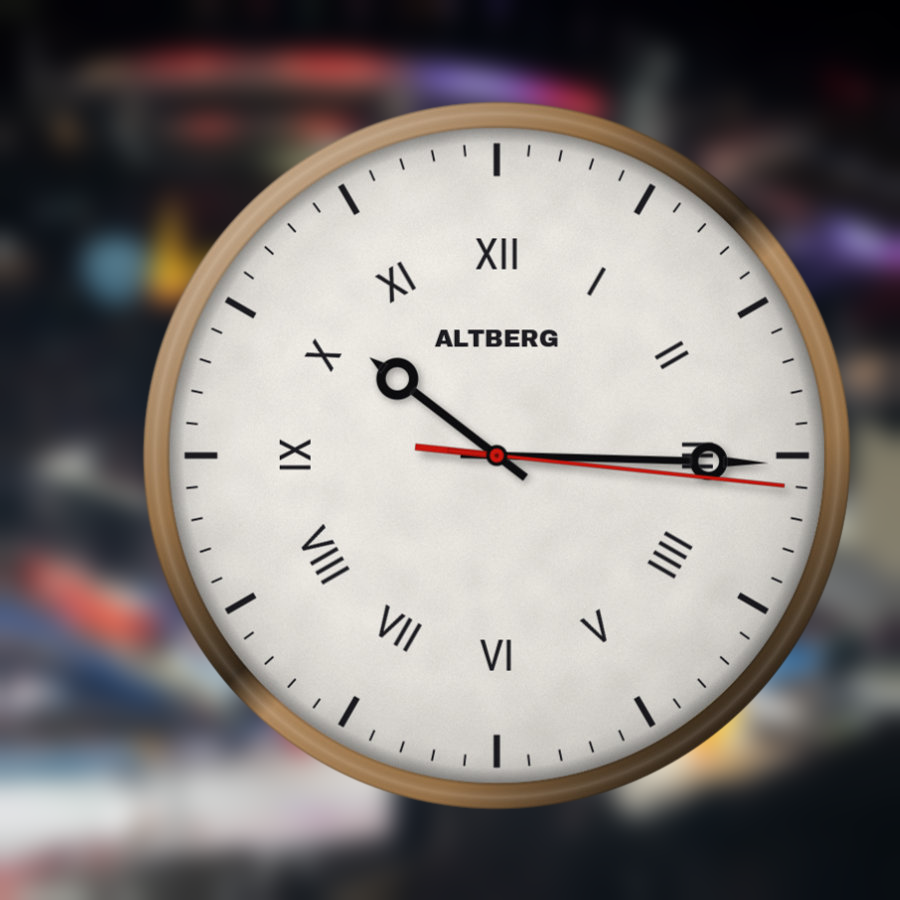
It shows {"hour": 10, "minute": 15, "second": 16}
